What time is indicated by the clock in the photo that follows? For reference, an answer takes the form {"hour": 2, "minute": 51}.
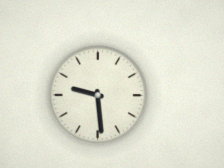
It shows {"hour": 9, "minute": 29}
